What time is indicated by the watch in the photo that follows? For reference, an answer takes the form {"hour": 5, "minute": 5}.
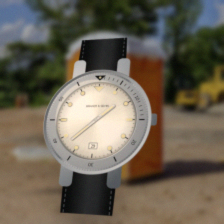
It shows {"hour": 1, "minute": 38}
